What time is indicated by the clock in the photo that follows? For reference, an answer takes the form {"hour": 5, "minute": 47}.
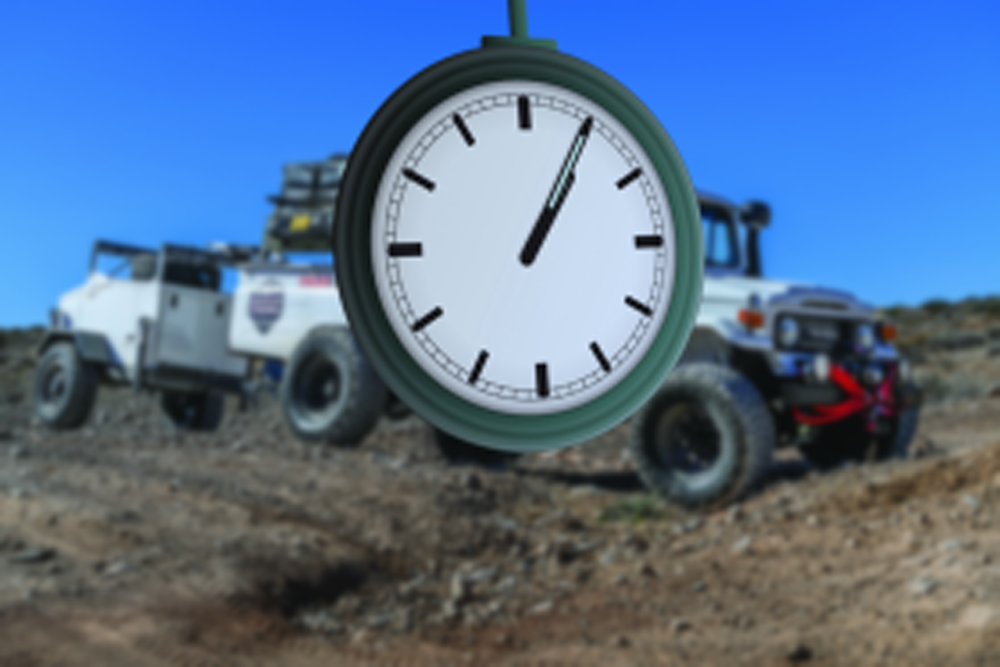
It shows {"hour": 1, "minute": 5}
